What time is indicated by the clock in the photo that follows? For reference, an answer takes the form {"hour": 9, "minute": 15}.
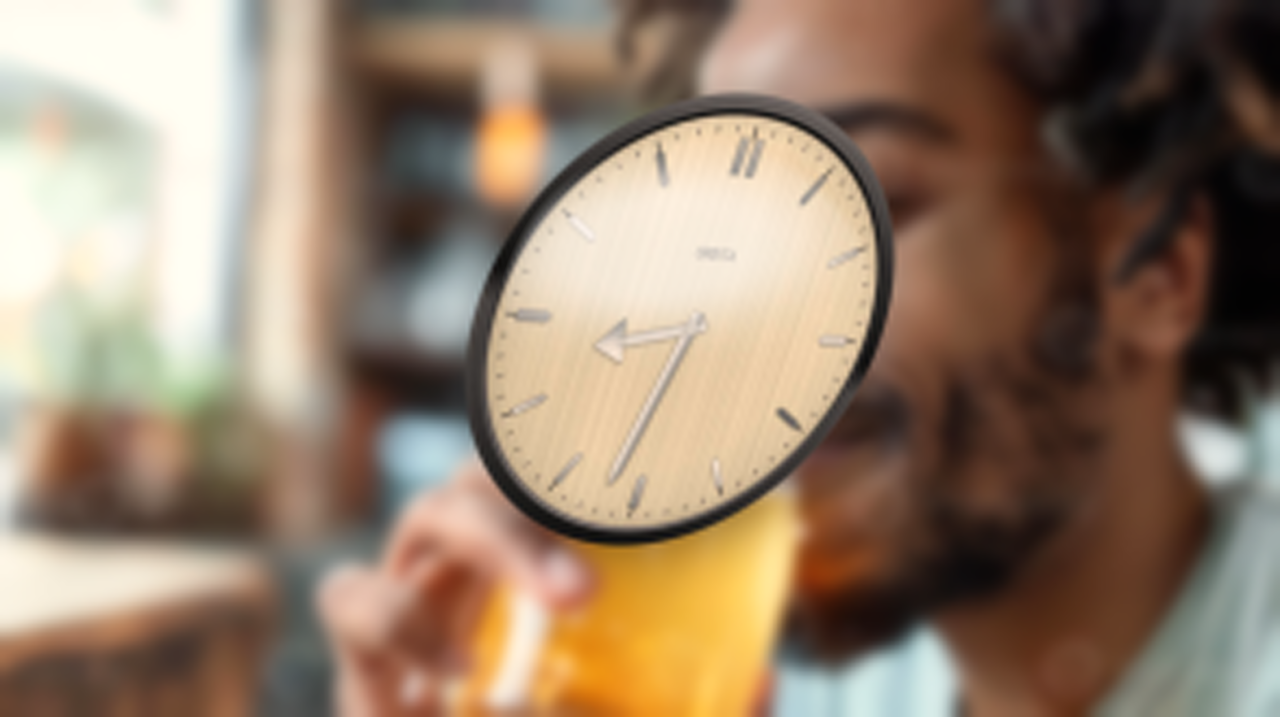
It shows {"hour": 8, "minute": 32}
